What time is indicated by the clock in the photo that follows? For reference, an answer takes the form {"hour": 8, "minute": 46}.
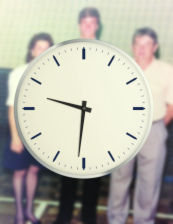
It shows {"hour": 9, "minute": 31}
